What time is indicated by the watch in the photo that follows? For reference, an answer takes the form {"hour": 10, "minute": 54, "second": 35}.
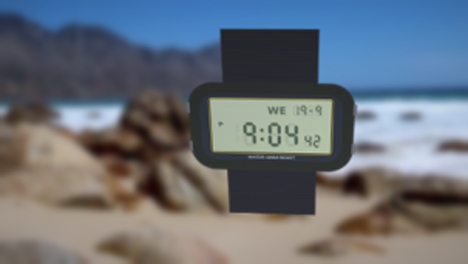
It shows {"hour": 9, "minute": 4, "second": 42}
